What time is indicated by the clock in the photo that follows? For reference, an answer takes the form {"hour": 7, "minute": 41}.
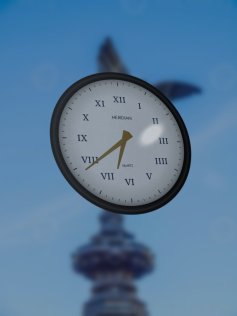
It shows {"hour": 6, "minute": 39}
